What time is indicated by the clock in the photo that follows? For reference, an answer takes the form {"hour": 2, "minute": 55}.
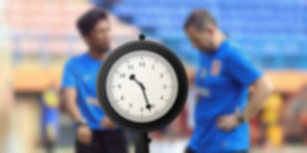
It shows {"hour": 10, "minute": 27}
